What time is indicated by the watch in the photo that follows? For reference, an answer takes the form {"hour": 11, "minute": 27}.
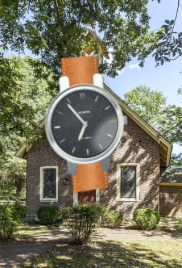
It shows {"hour": 6, "minute": 54}
